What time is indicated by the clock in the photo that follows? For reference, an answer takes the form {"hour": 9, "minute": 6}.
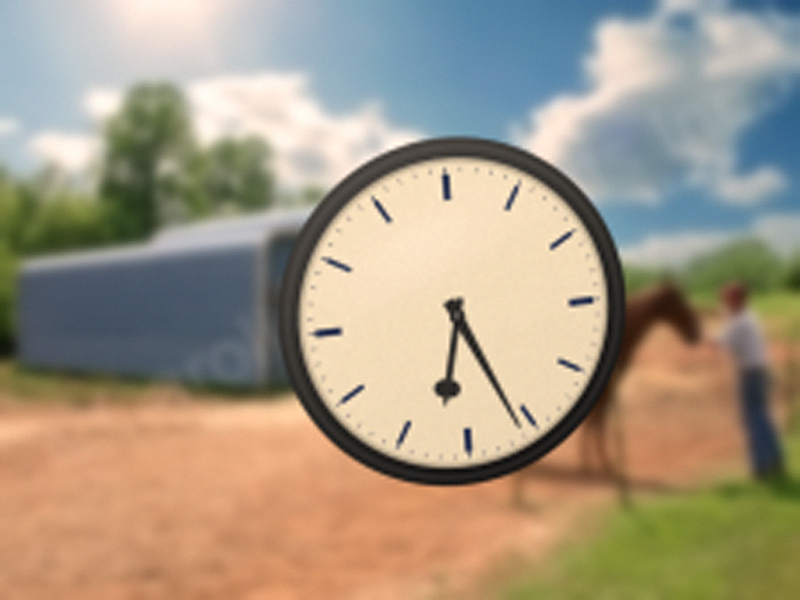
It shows {"hour": 6, "minute": 26}
